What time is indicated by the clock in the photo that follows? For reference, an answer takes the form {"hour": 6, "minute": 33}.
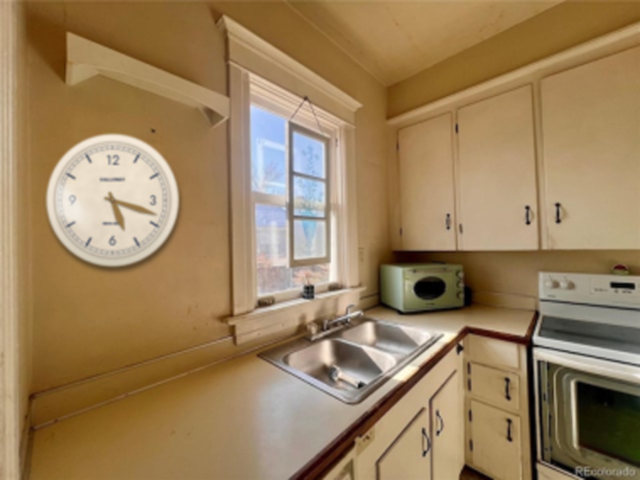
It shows {"hour": 5, "minute": 18}
